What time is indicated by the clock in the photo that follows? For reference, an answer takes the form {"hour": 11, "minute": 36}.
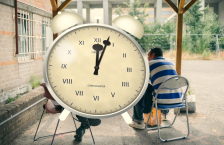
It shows {"hour": 12, "minute": 3}
